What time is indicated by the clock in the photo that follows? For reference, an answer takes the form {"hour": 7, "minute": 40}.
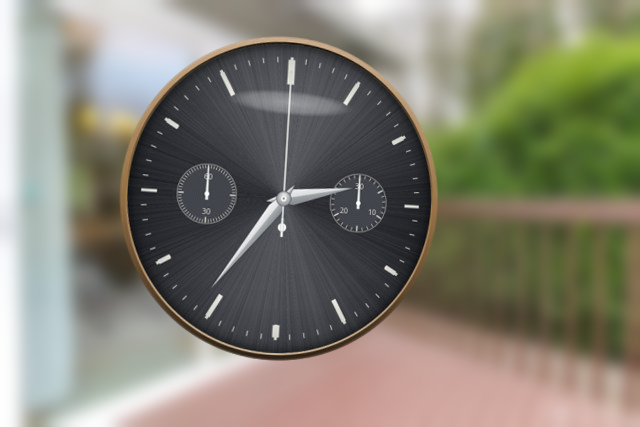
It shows {"hour": 2, "minute": 36}
